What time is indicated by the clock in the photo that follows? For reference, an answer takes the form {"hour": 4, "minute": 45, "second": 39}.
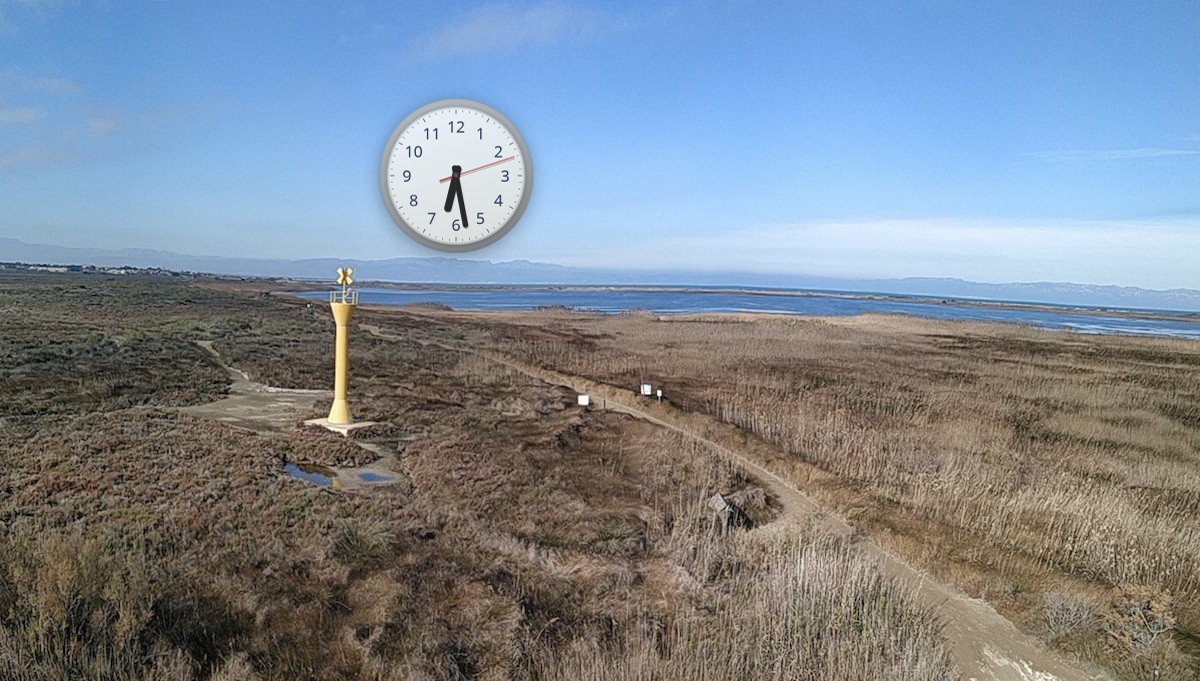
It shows {"hour": 6, "minute": 28, "second": 12}
